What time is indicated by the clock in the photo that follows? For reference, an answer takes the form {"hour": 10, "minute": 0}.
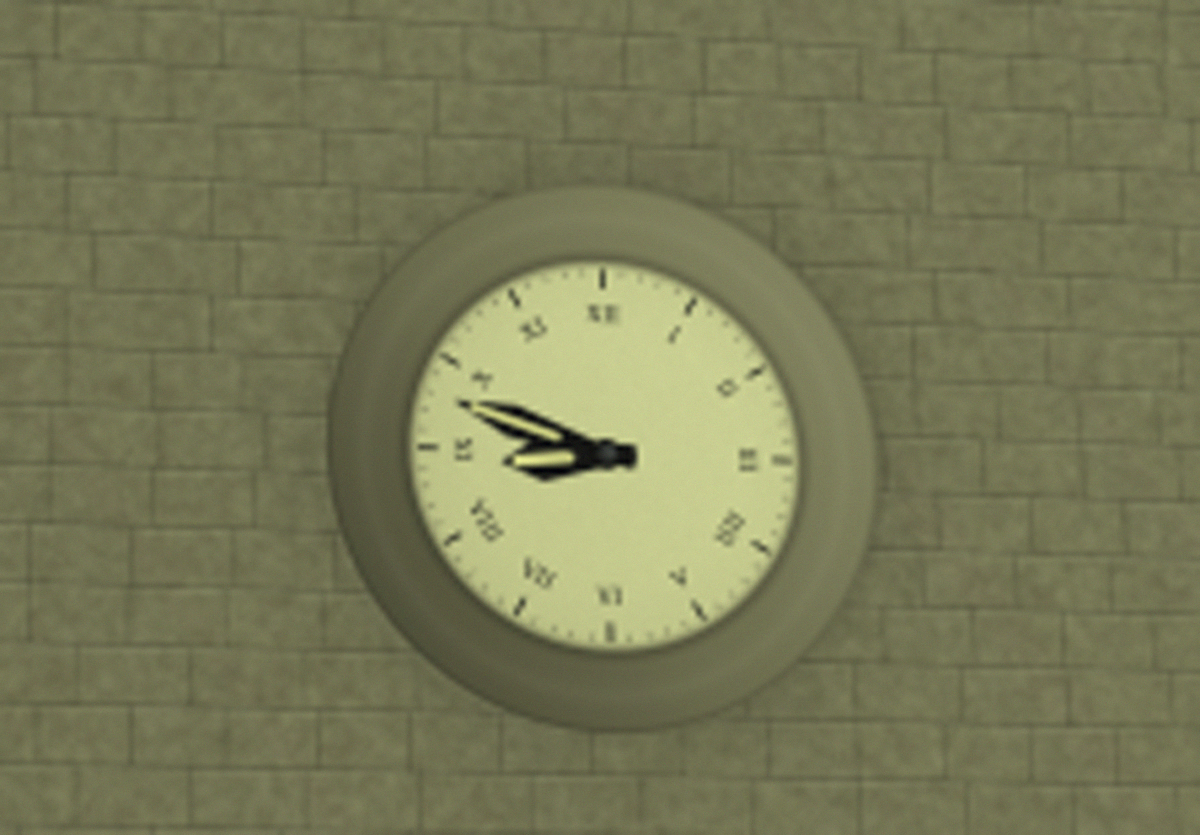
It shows {"hour": 8, "minute": 48}
